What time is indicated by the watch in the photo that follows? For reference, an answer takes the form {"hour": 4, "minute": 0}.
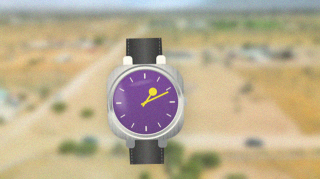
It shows {"hour": 1, "minute": 11}
